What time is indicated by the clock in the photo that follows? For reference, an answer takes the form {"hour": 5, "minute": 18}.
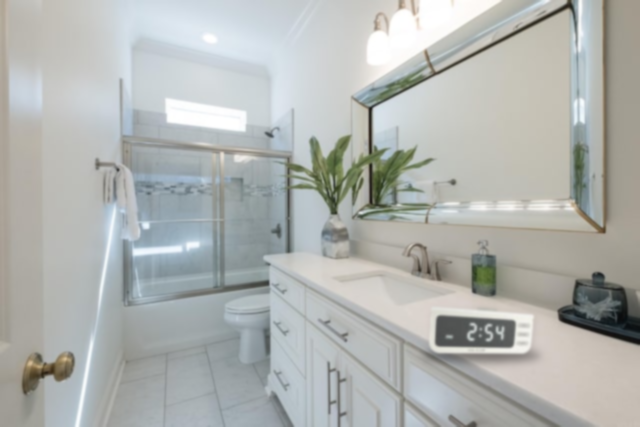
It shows {"hour": 2, "minute": 54}
